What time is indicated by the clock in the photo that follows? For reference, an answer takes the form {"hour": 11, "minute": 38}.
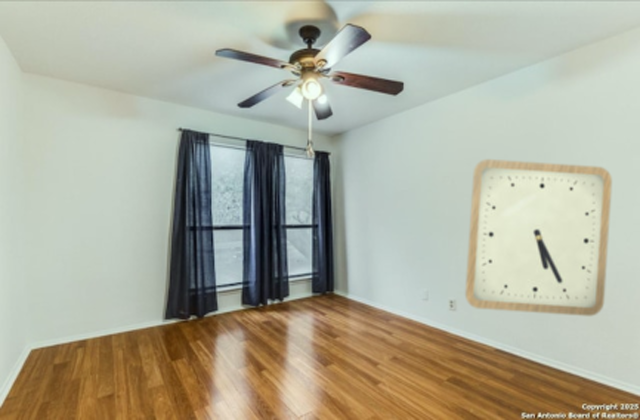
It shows {"hour": 5, "minute": 25}
